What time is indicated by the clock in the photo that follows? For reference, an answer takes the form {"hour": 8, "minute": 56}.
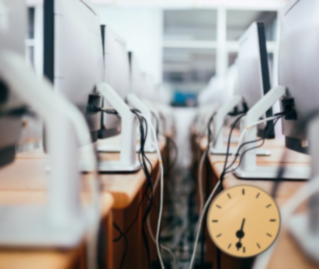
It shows {"hour": 6, "minute": 32}
